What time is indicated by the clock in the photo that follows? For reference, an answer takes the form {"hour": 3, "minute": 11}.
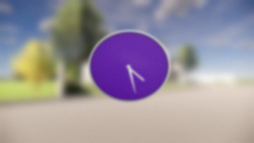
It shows {"hour": 4, "minute": 28}
